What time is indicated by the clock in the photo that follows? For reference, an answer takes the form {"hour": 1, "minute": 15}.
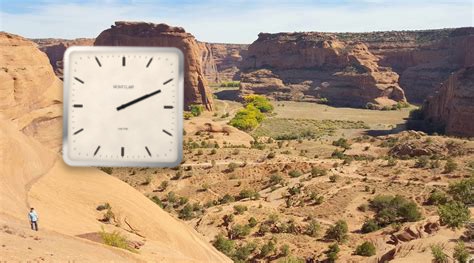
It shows {"hour": 2, "minute": 11}
